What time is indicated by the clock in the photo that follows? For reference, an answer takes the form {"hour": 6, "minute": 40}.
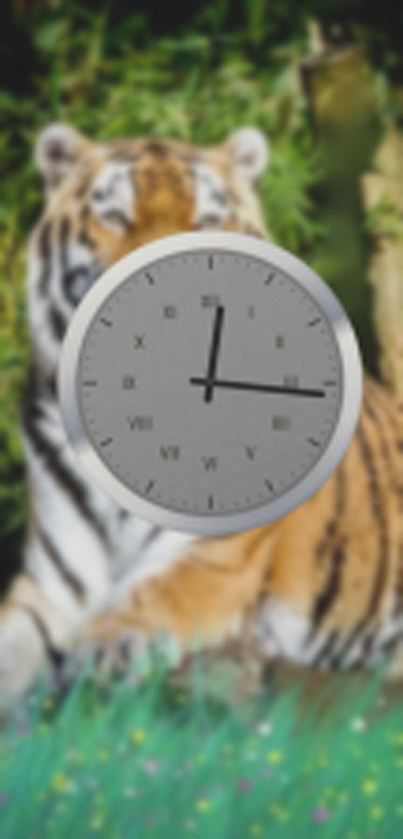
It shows {"hour": 12, "minute": 16}
